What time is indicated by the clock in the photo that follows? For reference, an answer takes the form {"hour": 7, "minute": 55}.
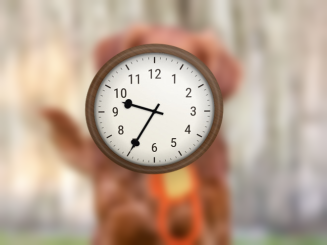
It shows {"hour": 9, "minute": 35}
